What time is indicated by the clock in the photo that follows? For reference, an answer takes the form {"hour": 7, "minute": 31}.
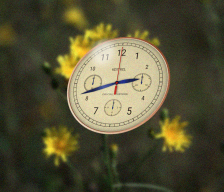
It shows {"hour": 2, "minute": 42}
